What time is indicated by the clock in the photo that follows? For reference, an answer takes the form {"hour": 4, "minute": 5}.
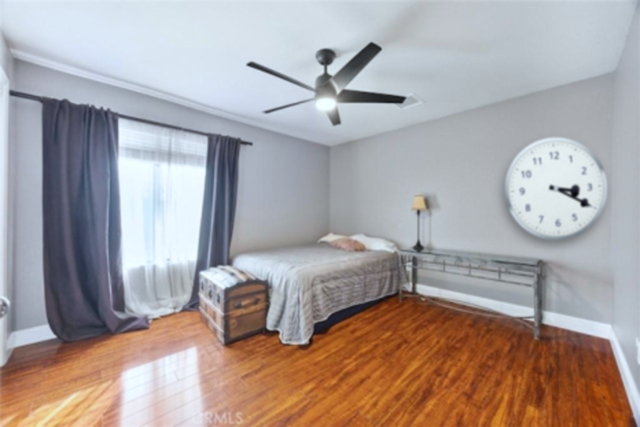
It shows {"hour": 3, "minute": 20}
